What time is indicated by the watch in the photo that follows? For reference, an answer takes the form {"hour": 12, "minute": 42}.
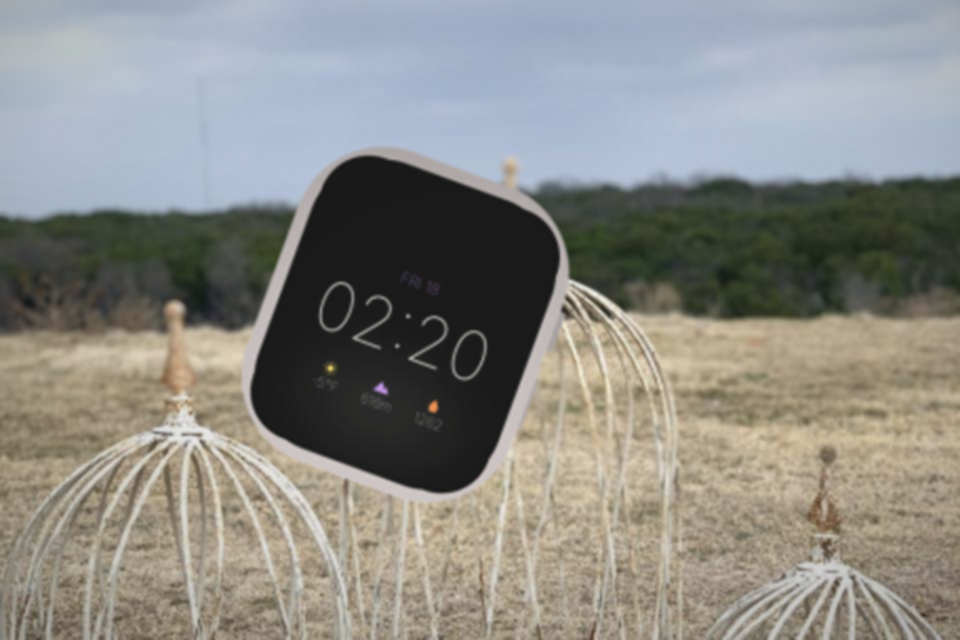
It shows {"hour": 2, "minute": 20}
